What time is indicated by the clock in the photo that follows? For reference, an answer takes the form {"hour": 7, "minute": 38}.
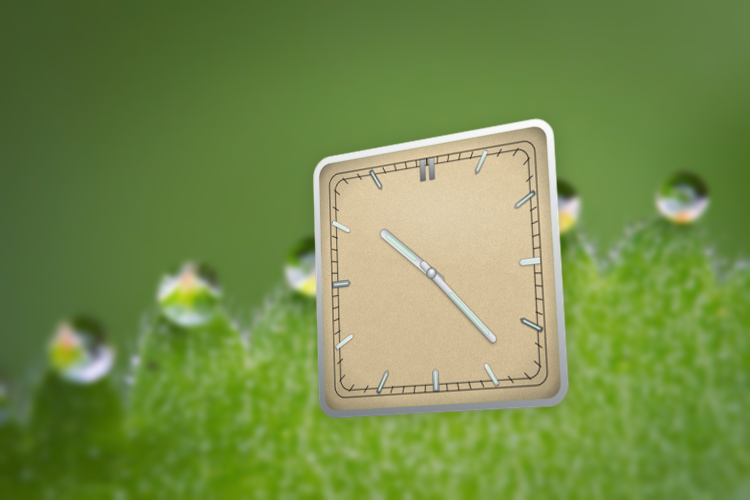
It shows {"hour": 10, "minute": 23}
